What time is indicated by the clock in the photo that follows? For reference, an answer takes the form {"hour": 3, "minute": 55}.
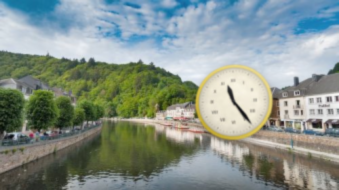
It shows {"hour": 11, "minute": 24}
